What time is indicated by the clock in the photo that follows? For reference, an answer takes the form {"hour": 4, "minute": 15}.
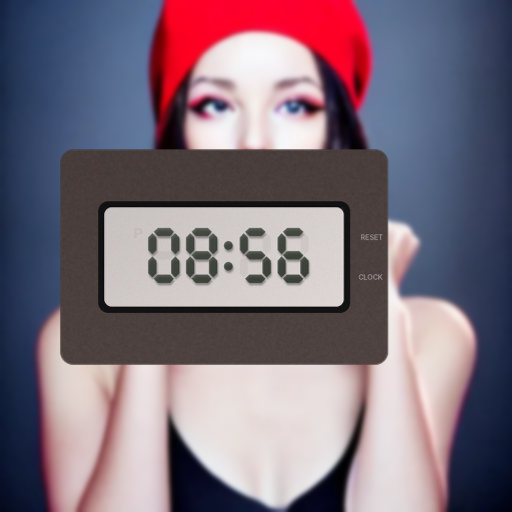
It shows {"hour": 8, "minute": 56}
